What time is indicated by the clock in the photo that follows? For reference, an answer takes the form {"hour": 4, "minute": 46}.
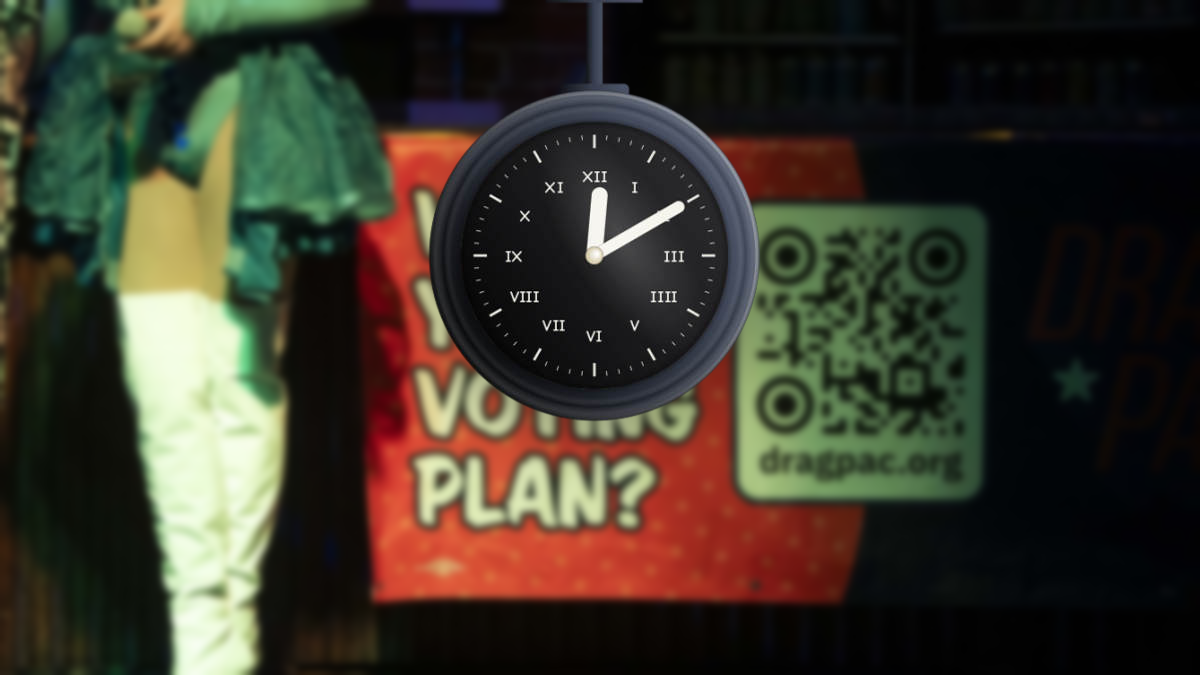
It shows {"hour": 12, "minute": 10}
